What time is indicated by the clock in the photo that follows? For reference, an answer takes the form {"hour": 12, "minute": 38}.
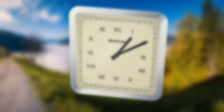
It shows {"hour": 1, "minute": 10}
